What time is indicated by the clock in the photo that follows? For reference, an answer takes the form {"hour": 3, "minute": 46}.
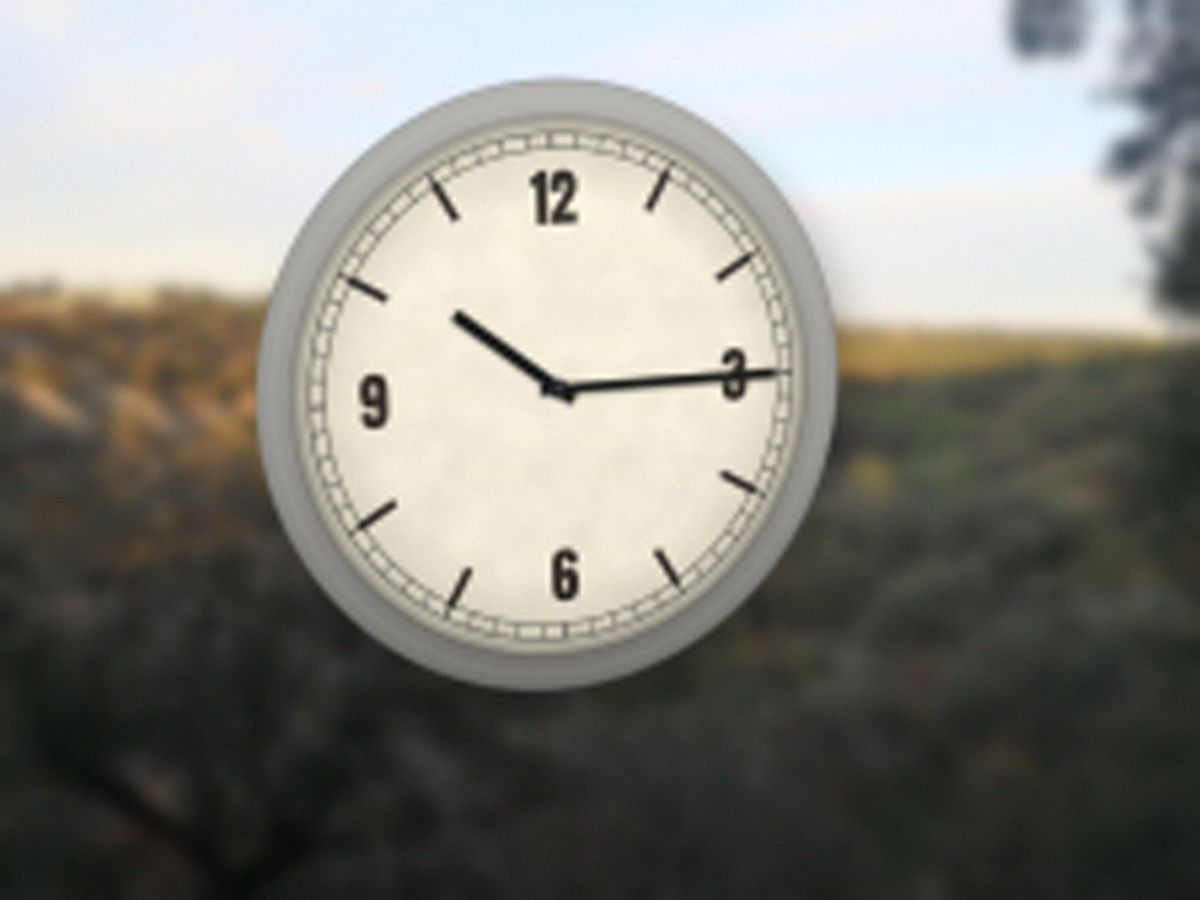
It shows {"hour": 10, "minute": 15}
